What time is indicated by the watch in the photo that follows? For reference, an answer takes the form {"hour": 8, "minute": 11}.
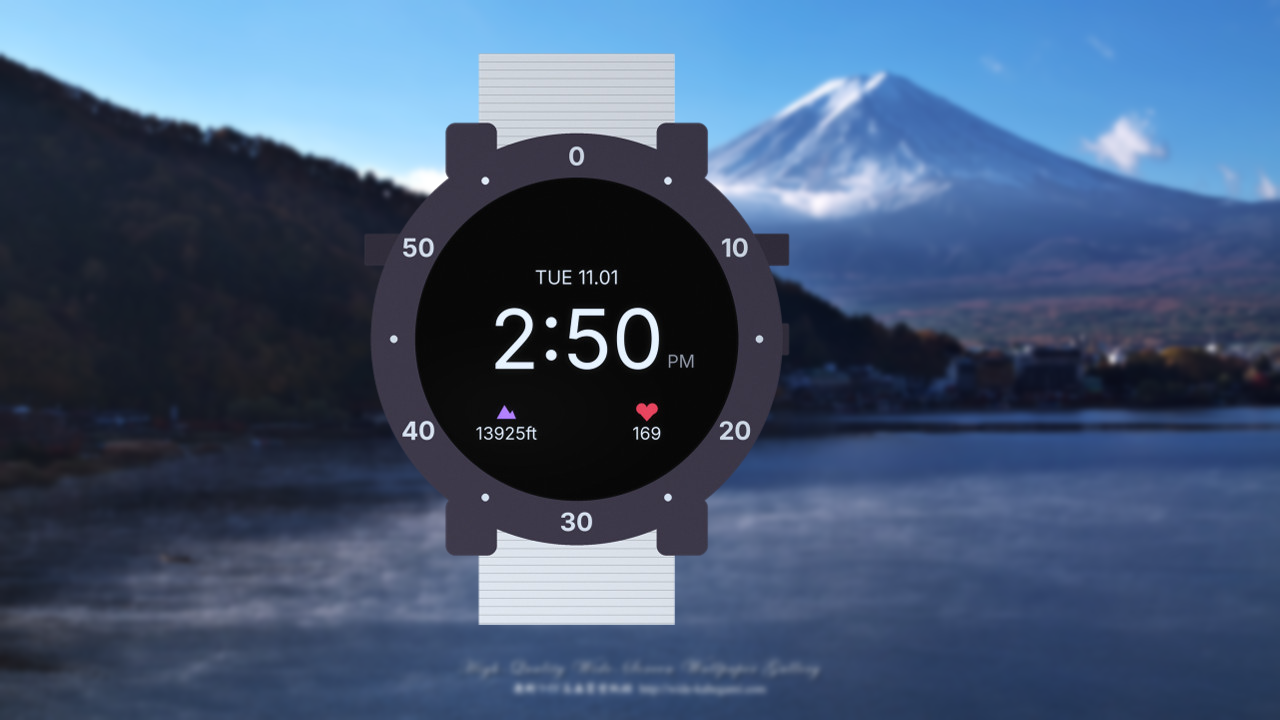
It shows {"hour": 2, "minute": 50}
